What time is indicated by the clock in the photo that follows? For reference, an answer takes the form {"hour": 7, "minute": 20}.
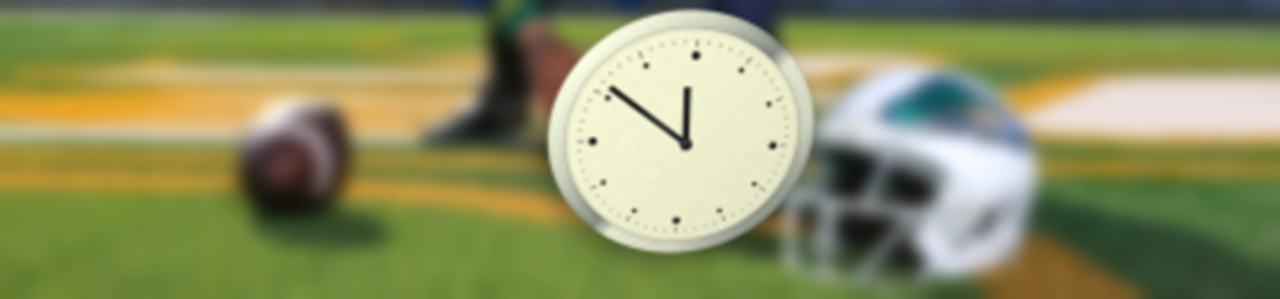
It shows {"hour": 11, "minute": 51}
